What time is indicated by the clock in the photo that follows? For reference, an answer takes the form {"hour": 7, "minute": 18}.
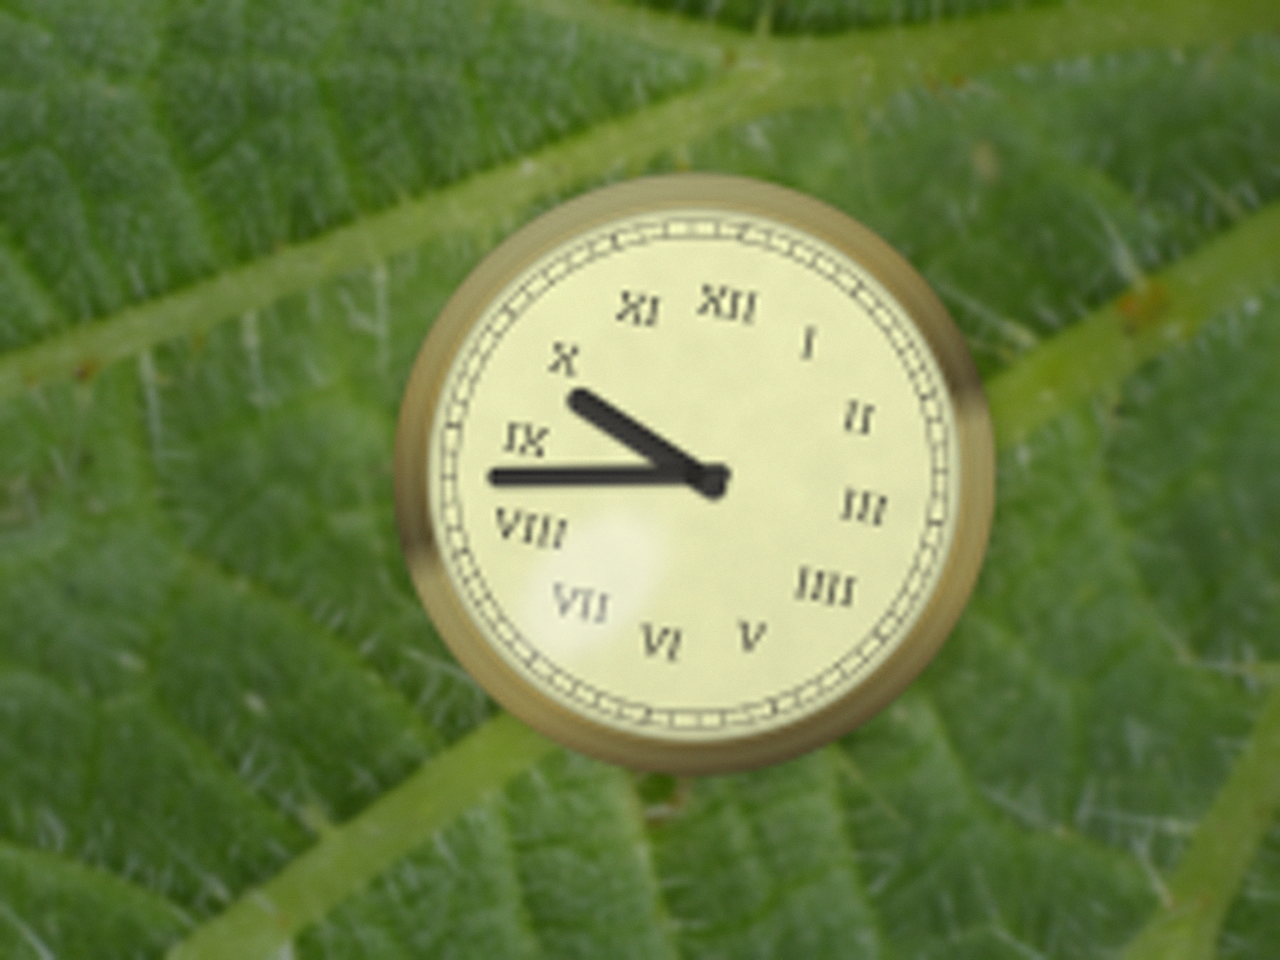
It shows {"hour": 9, "minute": 43}
